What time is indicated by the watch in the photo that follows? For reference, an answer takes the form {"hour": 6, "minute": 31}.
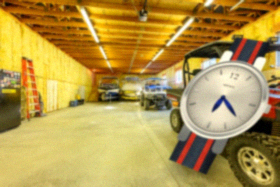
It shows {"hour": 6, "minute": 21}
